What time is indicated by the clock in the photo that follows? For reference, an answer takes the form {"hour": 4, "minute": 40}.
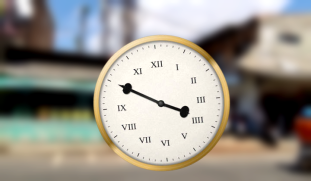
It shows {"hour": 3, "minute": 50}
